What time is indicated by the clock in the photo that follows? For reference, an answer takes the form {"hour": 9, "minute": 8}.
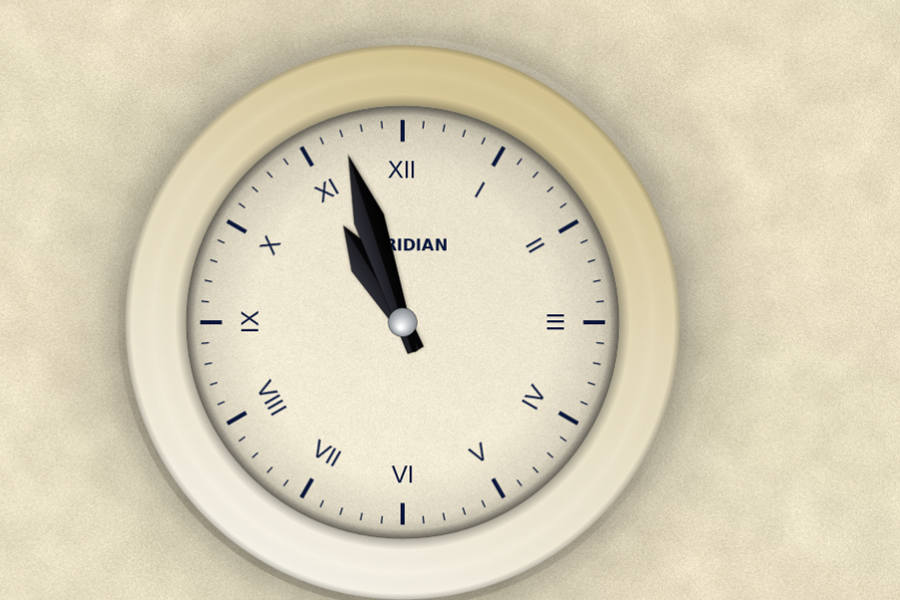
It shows {"hour": 10, "minute": 57}
